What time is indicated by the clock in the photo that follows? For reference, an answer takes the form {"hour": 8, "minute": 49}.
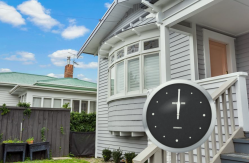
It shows {"hour": 12, "minute": 0}
